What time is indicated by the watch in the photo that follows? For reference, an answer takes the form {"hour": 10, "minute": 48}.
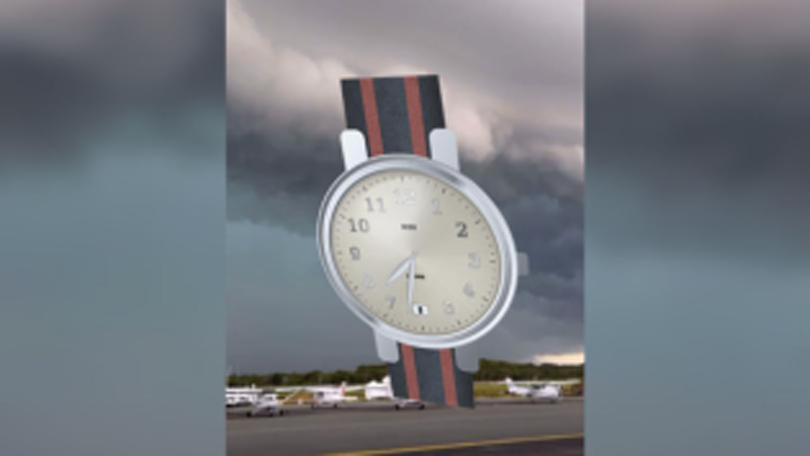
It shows {"hour": 7, "minute": 32}
